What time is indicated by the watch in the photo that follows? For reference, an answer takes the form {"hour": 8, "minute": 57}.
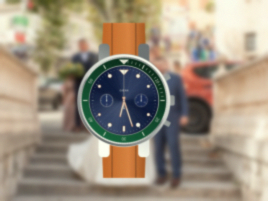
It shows {"hour": 6, "minute": 27}
